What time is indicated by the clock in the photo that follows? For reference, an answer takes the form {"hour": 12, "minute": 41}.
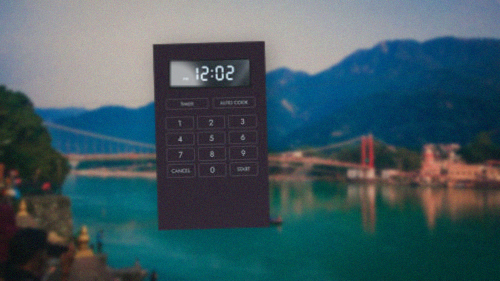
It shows {"hour": 12, "minute": 2}
